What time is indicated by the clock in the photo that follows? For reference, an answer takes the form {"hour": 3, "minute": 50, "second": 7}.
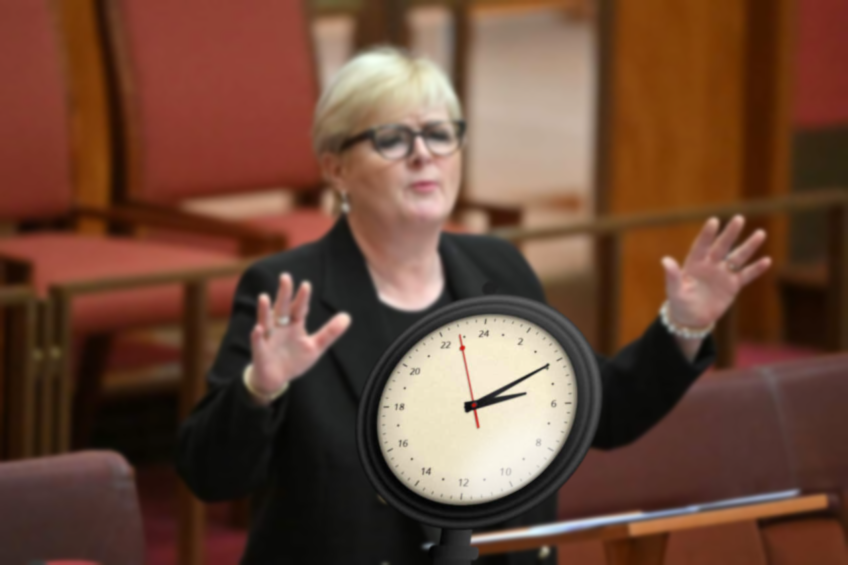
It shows {"hour": 5, "minute": 9, "second": 57}
